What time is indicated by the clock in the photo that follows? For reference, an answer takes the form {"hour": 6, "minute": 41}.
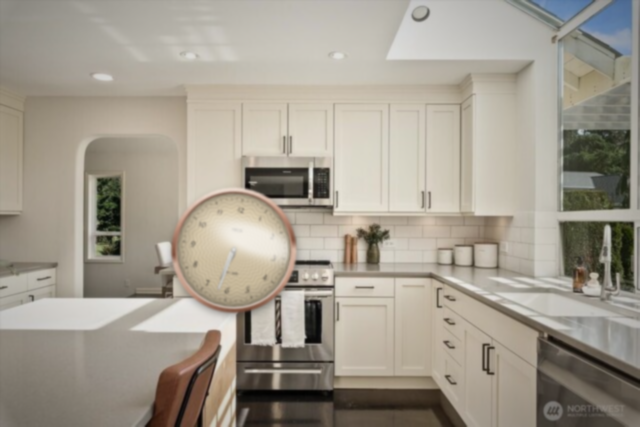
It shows {"hour": 6, "minute": 32}
